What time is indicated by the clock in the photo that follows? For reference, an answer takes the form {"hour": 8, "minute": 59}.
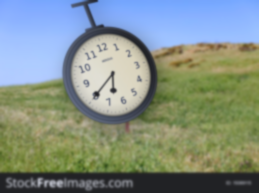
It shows {"hour": 6, "minute": 40}
